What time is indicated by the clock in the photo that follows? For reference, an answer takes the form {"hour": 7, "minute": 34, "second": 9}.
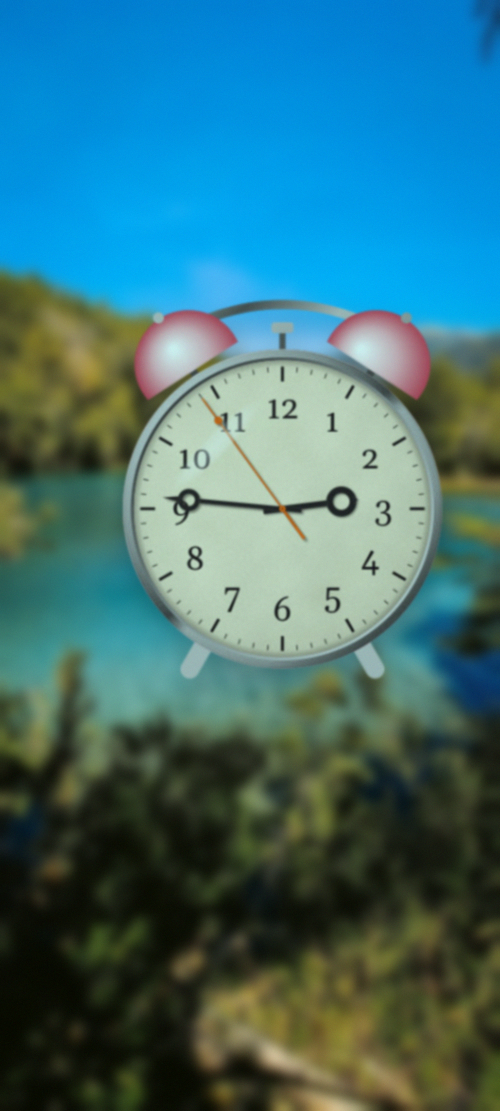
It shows {"hour": 2, "minute": 45, "second": 54}
